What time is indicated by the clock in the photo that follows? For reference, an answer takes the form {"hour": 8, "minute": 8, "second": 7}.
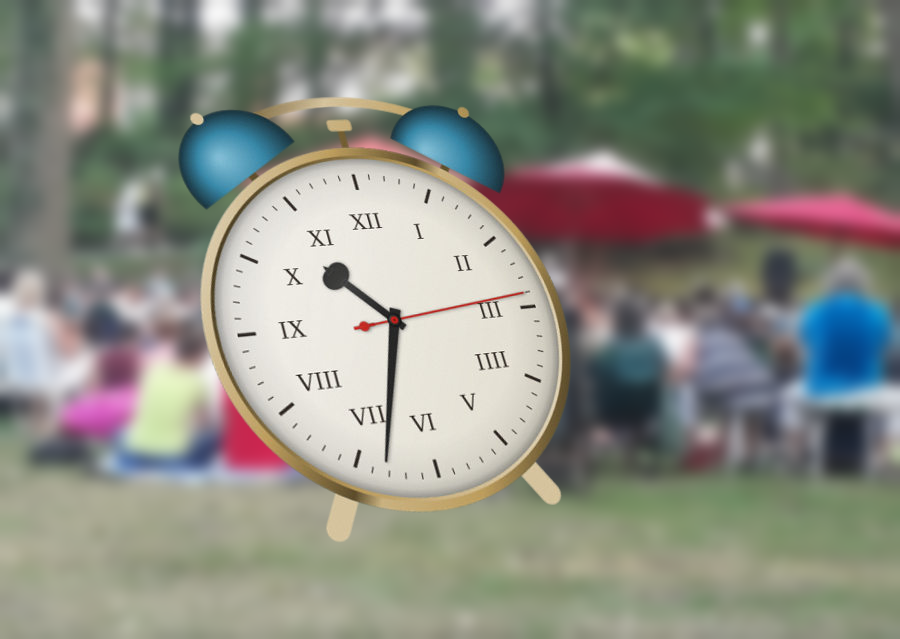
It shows {"hour": 10, "minute": 33, "second": 14}
